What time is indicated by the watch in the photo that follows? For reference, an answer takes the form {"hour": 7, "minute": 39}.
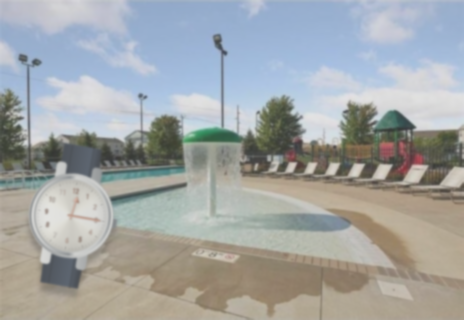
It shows {"hour": 12, "minute": 15}
